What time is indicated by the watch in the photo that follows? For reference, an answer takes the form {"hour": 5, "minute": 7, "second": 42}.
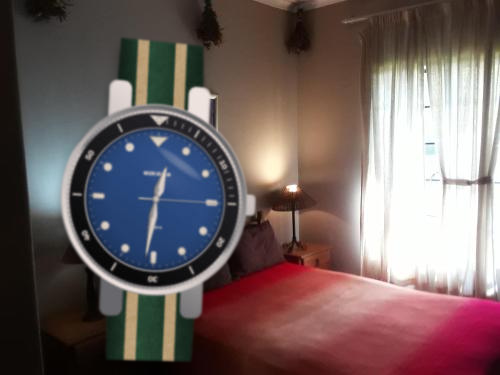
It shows {"hour": 12, "minute": 31, "second": 15}
